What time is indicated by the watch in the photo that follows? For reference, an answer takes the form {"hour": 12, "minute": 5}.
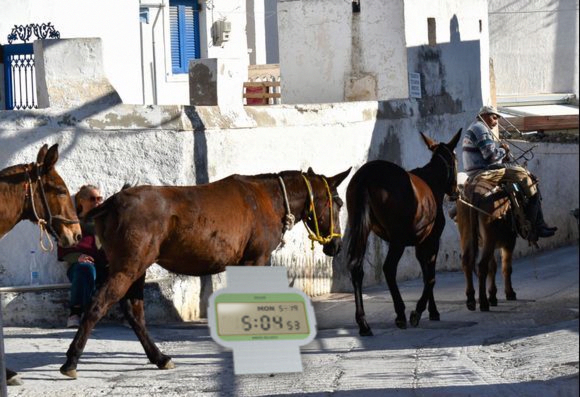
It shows {"hour": 5, "minute": 4}
